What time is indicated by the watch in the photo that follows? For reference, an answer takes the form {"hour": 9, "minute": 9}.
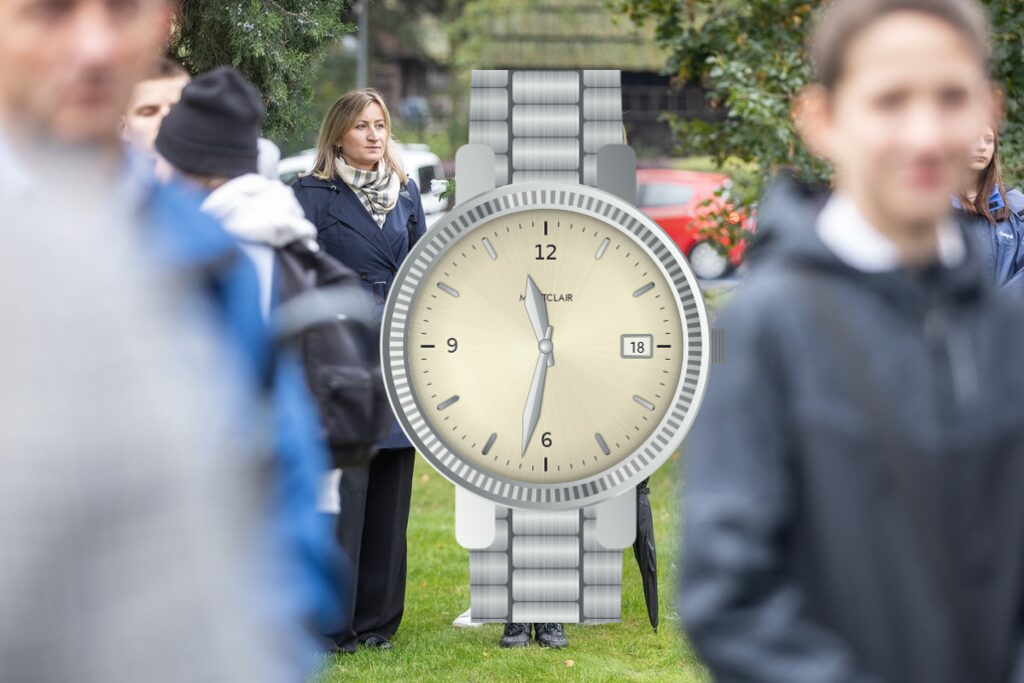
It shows {"hour": 11, "minute": 32}
